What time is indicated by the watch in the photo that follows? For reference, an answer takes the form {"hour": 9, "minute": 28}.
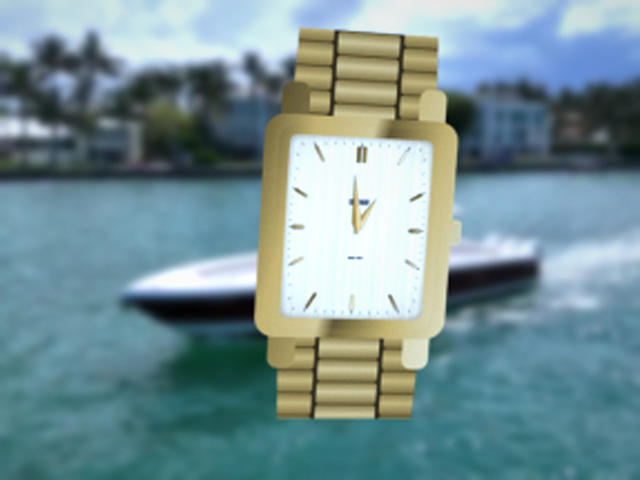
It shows {"hour": 12, "minute": 59}
